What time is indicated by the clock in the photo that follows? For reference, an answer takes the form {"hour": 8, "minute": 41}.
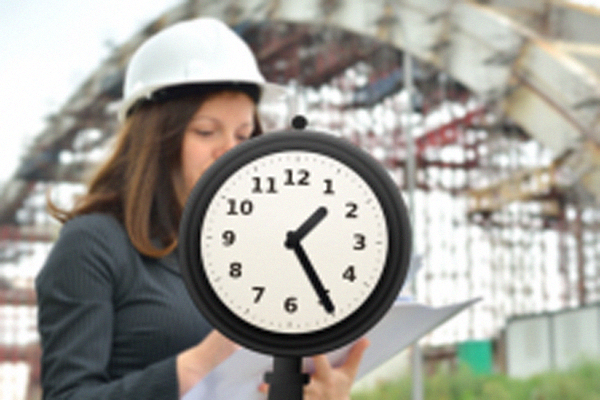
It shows {"hour": 1, "minute": 25}
